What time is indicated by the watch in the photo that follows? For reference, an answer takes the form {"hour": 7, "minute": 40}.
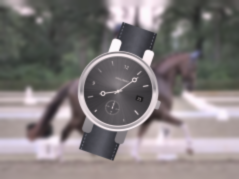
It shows {"hour": 8, "minute": 6}
